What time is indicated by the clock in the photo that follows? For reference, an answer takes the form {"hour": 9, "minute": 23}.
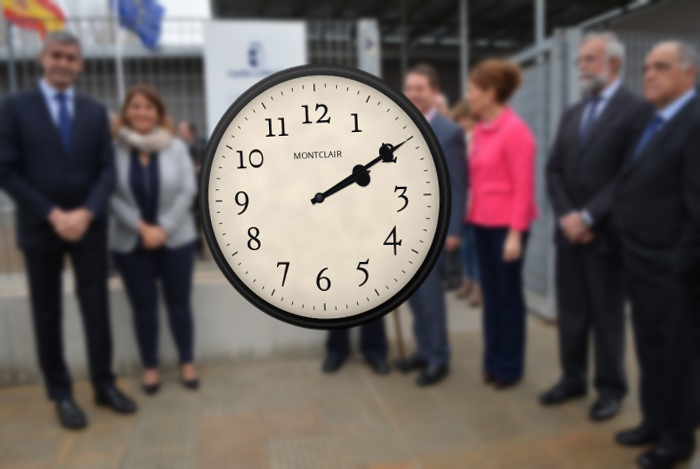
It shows {"hour": 2, "minute": 10}
